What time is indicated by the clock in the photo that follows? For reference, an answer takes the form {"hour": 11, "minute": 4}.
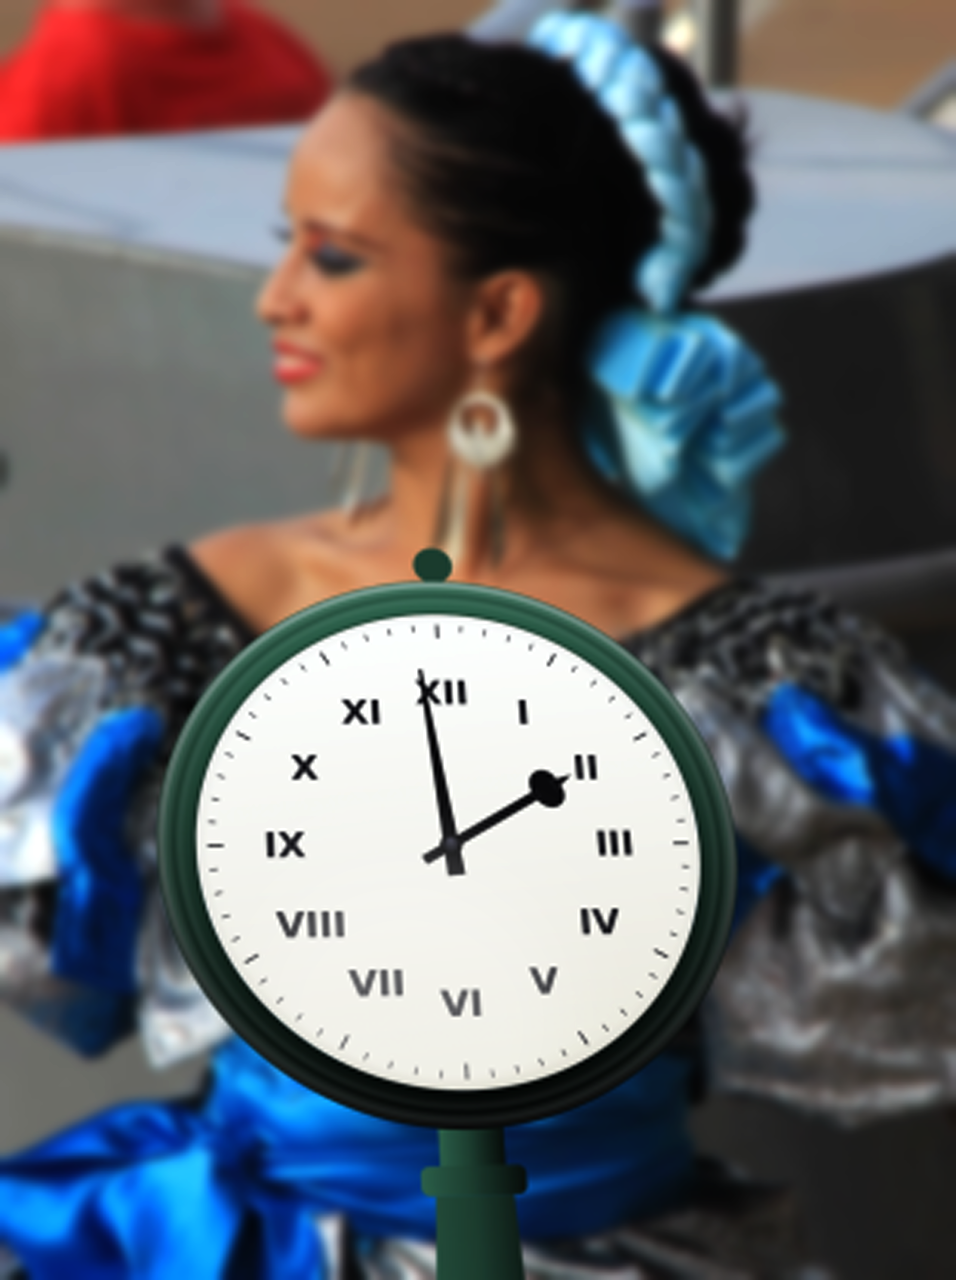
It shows {"hour": 1, "minute": 59}
